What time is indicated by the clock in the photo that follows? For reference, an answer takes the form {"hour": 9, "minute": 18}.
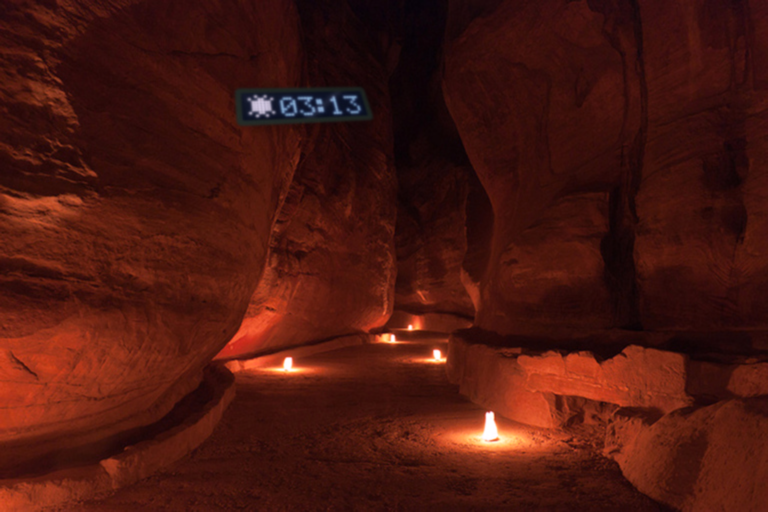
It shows {"hour": 3, "minute": 13}
